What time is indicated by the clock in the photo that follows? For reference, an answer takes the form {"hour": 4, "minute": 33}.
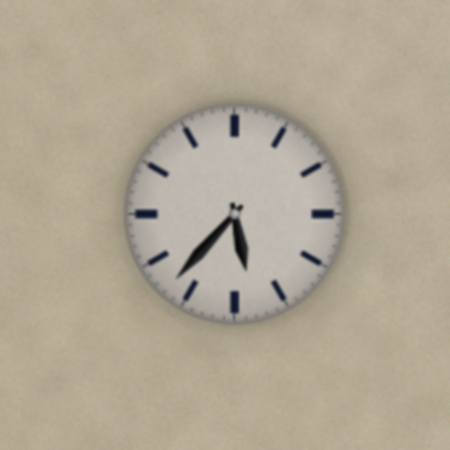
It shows {"hour": 5, "minute": 37}
